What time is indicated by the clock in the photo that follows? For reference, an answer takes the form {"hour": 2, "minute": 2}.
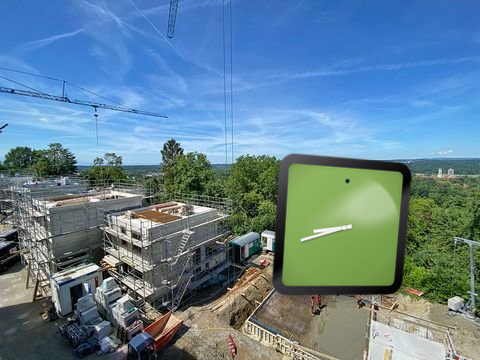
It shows {"hour": 8, "minute": 42}
